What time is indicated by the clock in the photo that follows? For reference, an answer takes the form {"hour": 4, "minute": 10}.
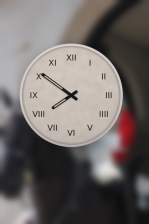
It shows {"hour": 7, "minute": 51}
